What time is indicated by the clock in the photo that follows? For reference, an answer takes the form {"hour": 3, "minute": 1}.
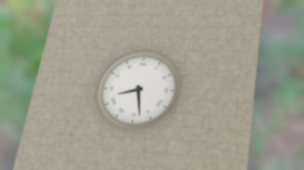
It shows {"hour": 8, "minute": 28}
